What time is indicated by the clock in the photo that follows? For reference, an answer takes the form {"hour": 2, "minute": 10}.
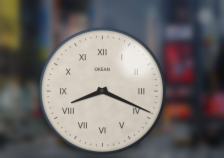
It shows {"hour": 8, "minute": 19}
